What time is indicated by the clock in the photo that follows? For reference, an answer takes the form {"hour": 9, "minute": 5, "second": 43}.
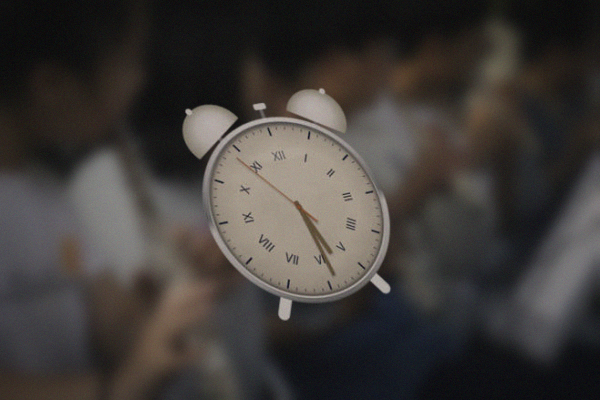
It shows {"hour": 5, "minute": 28, "second": 54}
